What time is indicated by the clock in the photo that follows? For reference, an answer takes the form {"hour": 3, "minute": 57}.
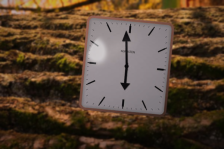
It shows {"hour": 5, "minute": 59}
